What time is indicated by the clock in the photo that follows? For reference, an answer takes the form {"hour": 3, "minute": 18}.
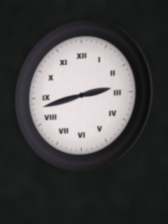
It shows {"hour": 2, "minute": 43}
